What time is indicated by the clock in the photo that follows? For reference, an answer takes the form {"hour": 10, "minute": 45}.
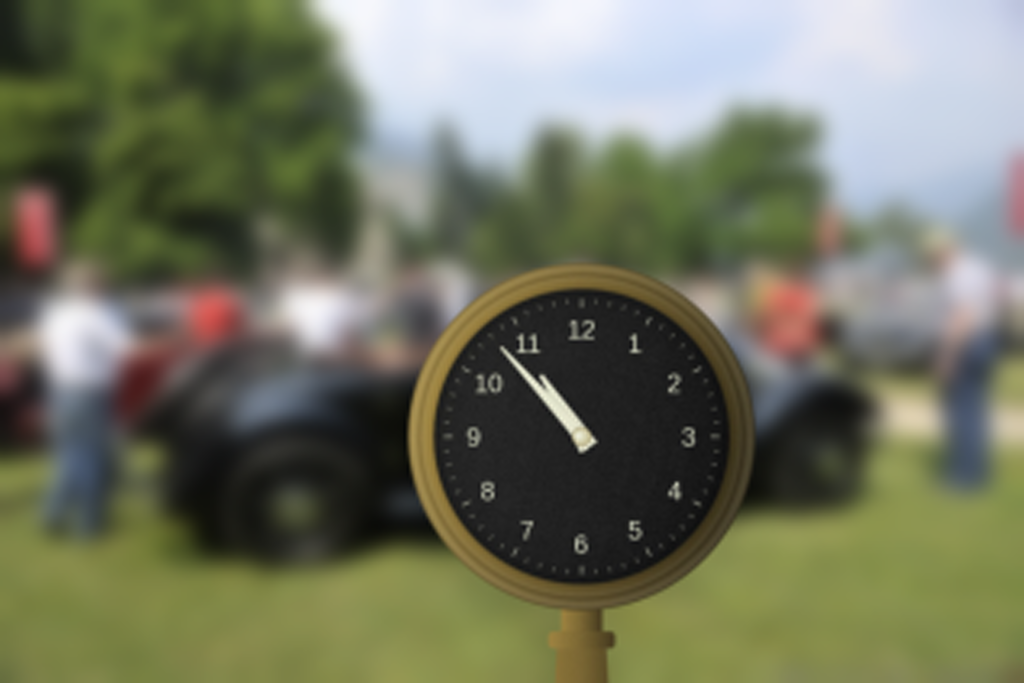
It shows {"hour": 10, "minute": 53}
